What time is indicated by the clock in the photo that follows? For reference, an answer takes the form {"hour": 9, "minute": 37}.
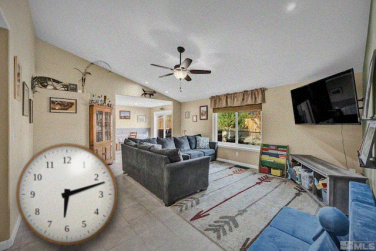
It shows {"hour": 6, "minute": 12}
